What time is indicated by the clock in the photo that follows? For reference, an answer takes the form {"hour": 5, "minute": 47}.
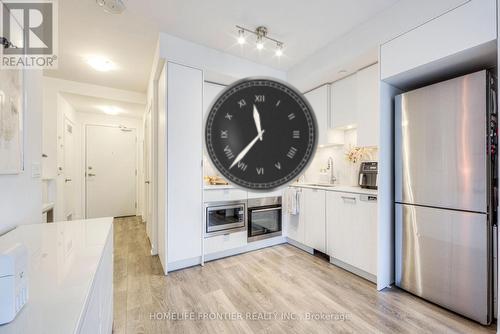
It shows {"hour": 11, "minute": 37}
